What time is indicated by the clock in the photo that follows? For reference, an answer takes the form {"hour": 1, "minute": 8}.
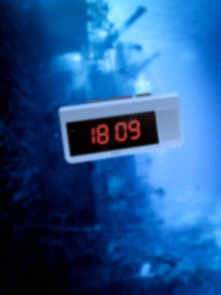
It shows {"hour": 18, "minute": 9}
